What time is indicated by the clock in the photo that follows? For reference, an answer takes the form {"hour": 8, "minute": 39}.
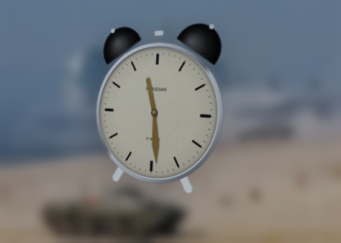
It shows {"hour": 11, "minute": 29}
